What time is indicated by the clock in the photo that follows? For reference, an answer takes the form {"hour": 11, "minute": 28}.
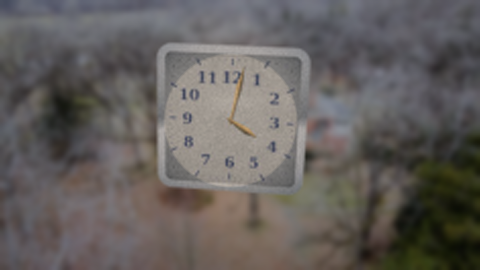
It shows {"hour": 4, "minute": 2}
